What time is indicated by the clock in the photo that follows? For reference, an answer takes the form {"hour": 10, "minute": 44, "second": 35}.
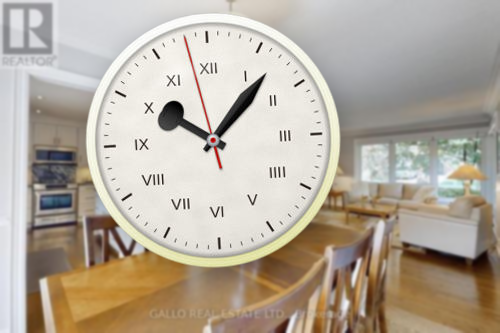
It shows {"hour": 10, "minute": 6, "second": 58}
